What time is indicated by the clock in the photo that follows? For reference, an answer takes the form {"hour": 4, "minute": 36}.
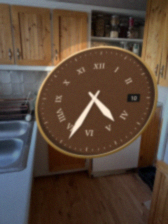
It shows {"hour": 4, "minute": 34}
